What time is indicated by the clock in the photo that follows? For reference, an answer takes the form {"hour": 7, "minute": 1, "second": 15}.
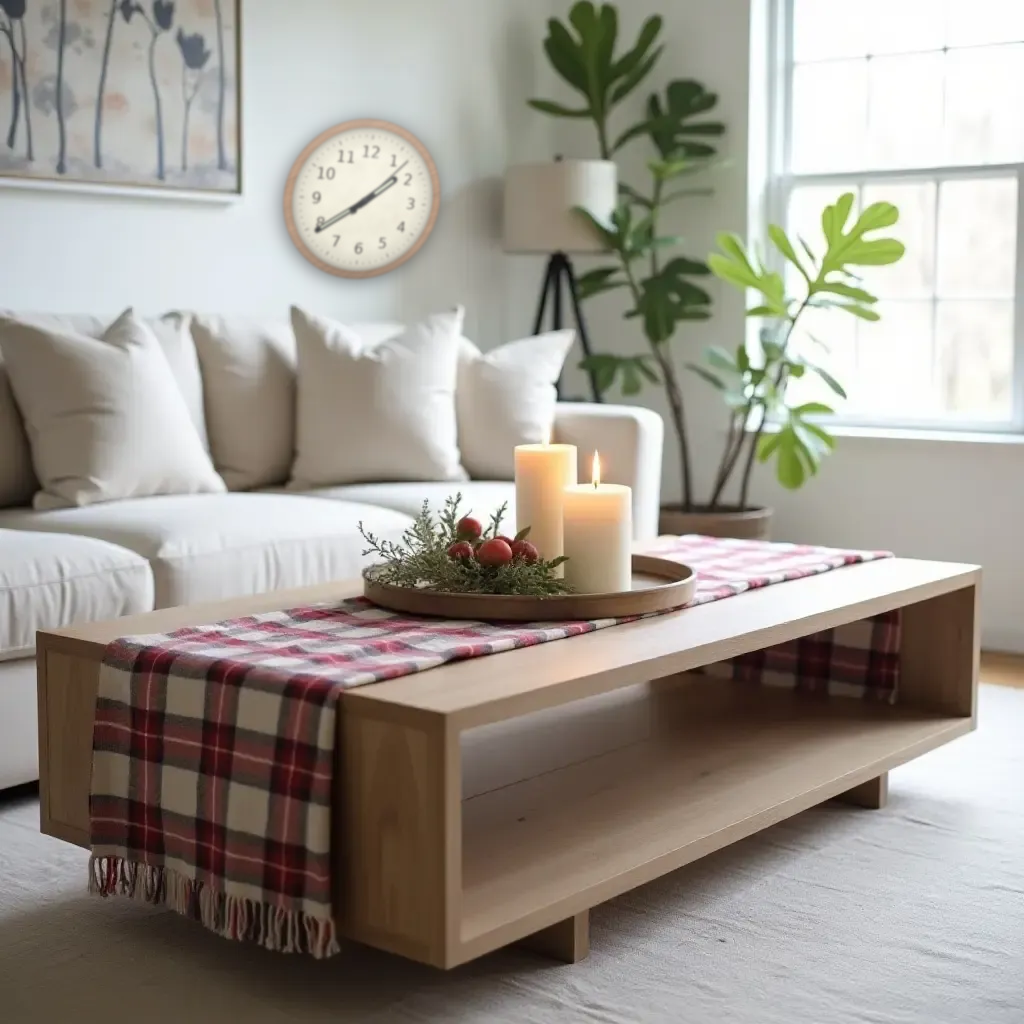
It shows {"hour": 1, "minute": 39, "second": 7}
